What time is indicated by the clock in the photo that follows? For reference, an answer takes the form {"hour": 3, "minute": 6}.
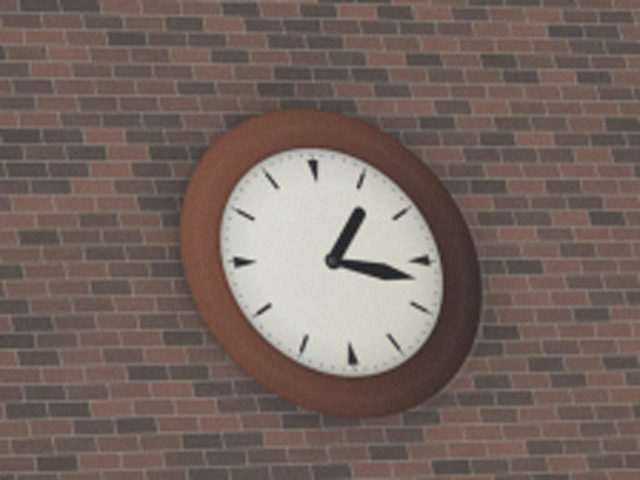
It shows {"hour": 1, "minute": 17}
